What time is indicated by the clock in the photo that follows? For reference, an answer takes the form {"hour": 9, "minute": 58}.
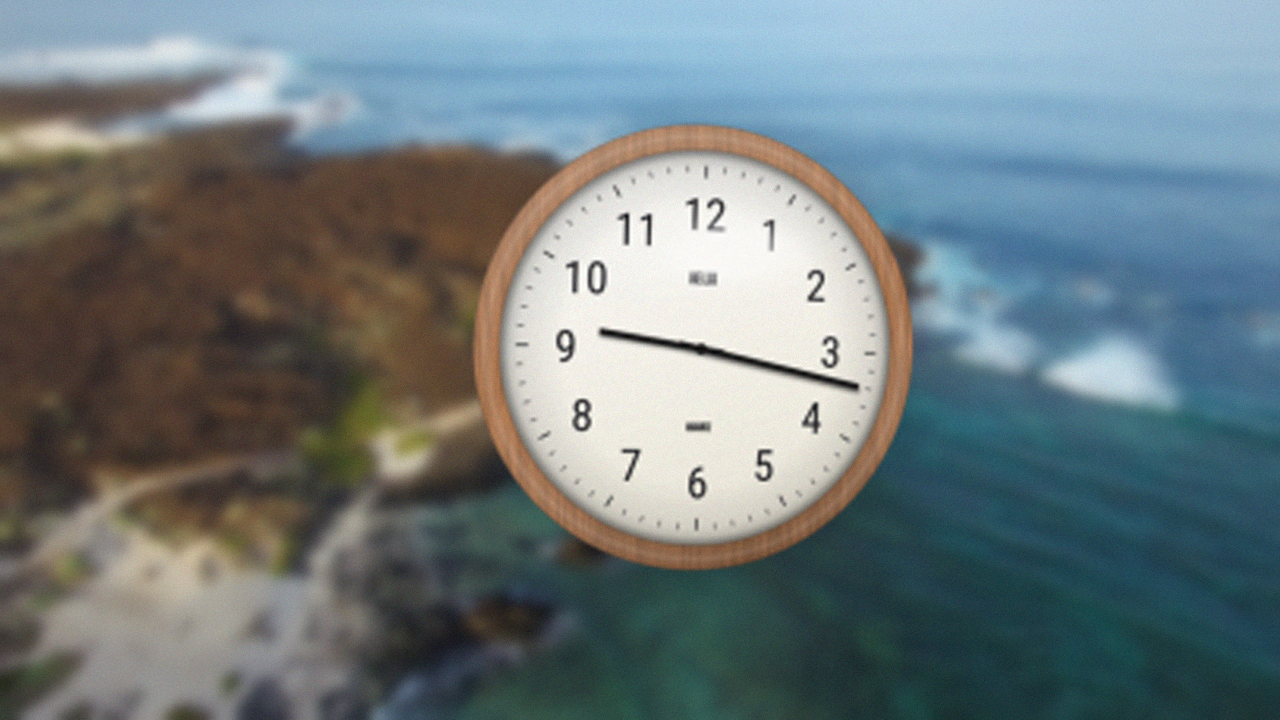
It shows {"hour": 9, "minute": 17}
